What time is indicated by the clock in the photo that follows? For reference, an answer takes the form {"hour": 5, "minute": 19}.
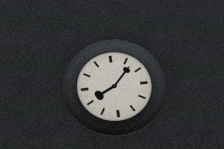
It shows {"hour": 8, "minute": 7}
